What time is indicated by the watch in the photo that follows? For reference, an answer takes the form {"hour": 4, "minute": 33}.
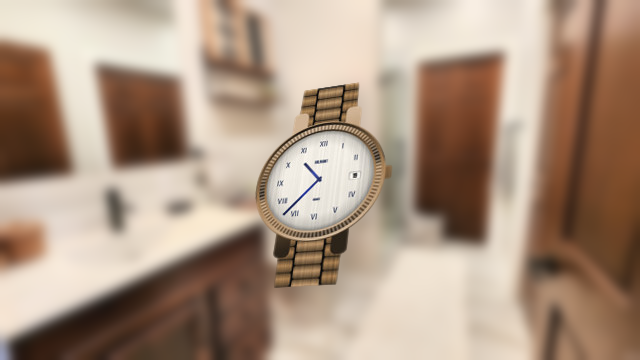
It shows {"hour": 10, "minute": 37}
